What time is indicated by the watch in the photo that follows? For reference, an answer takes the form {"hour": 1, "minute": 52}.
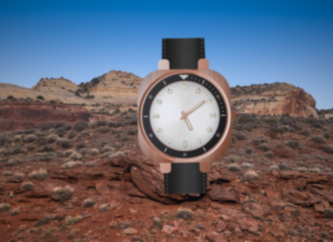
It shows {"hour": 5, "minute": 9}
